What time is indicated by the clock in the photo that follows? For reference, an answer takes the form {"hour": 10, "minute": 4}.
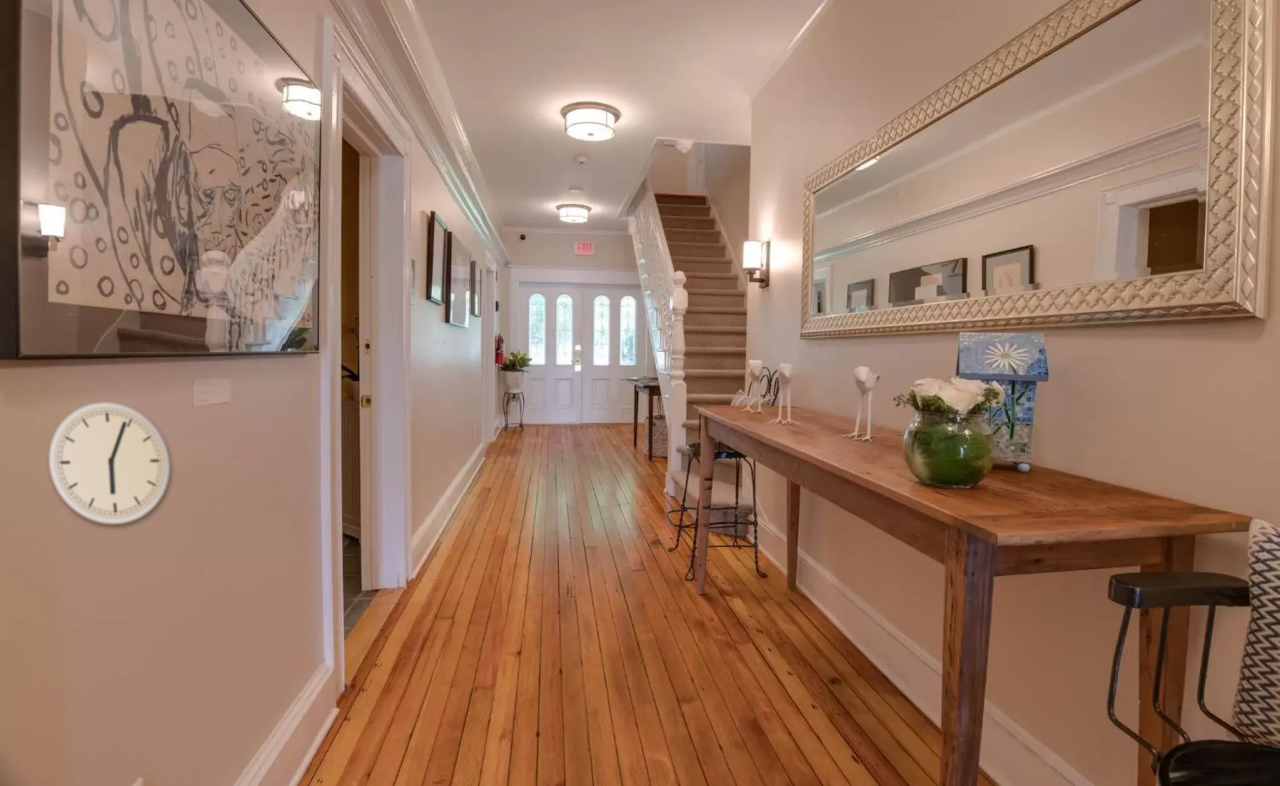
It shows {"hour": 6, "minute": 4}
